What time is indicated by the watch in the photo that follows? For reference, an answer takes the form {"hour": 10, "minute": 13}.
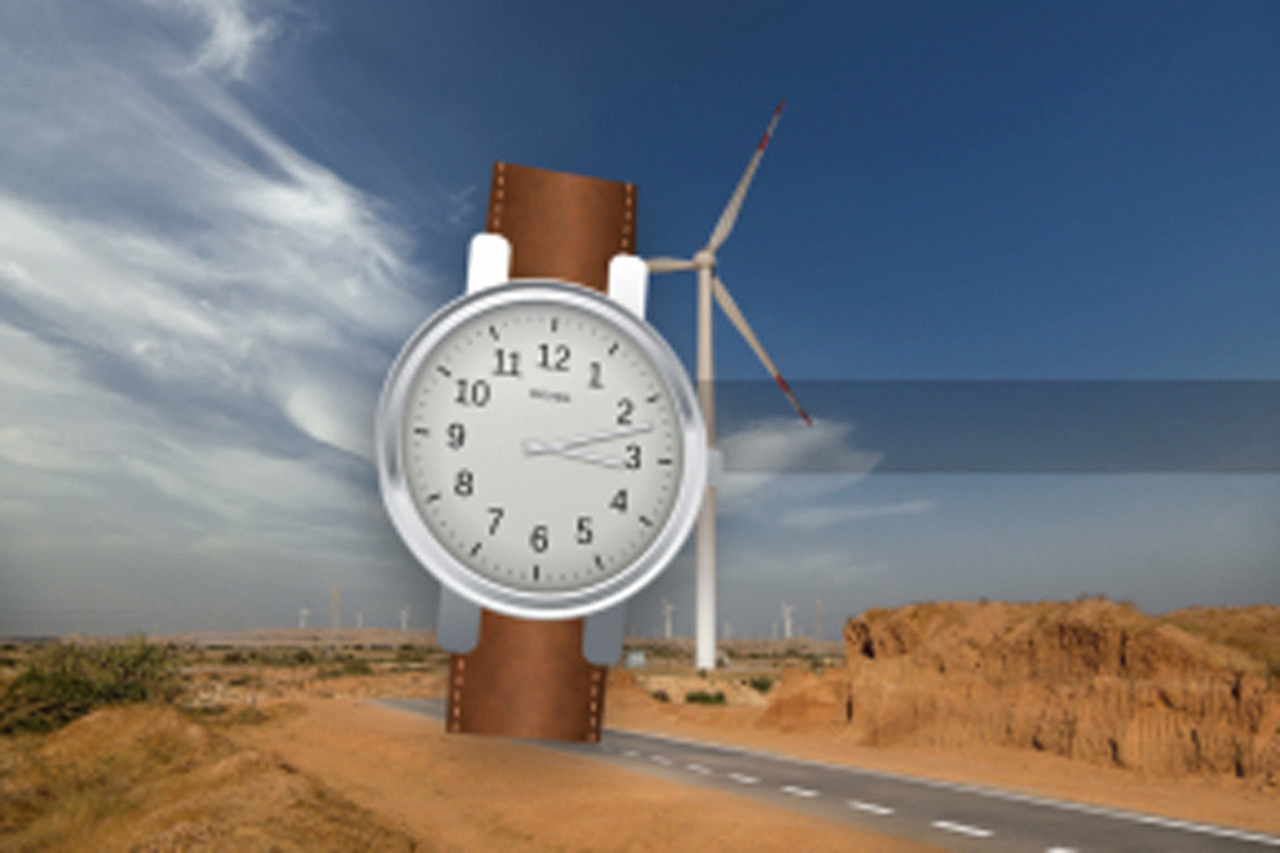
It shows {"hour": 3, "minute": 12}
